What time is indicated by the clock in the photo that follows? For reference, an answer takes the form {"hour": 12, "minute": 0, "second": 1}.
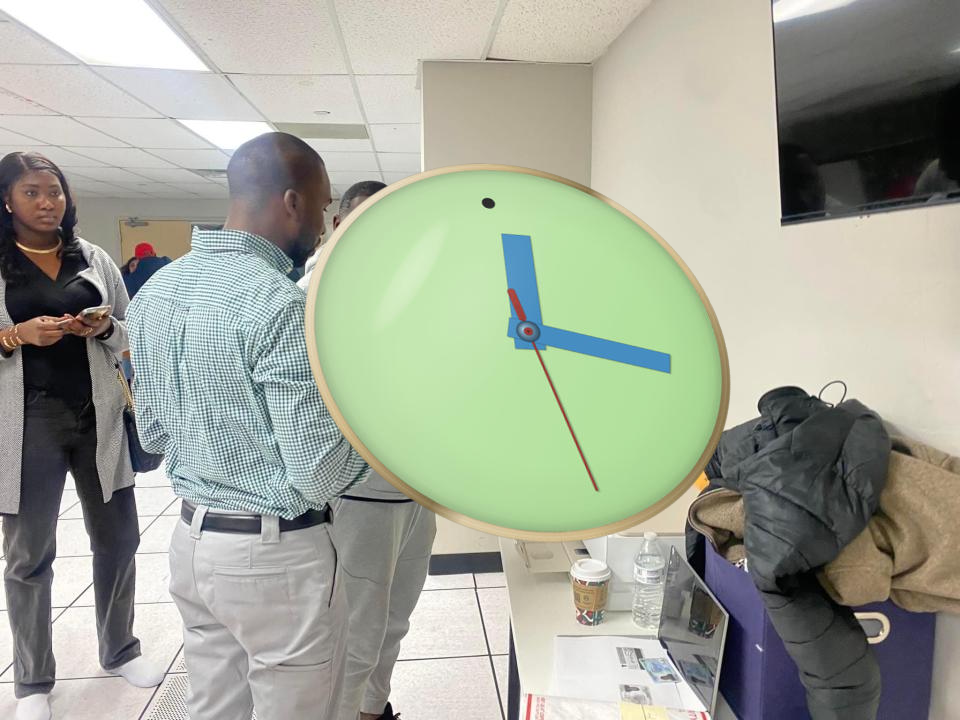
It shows {"hour": 12, "minute": 18, "second": 29}
